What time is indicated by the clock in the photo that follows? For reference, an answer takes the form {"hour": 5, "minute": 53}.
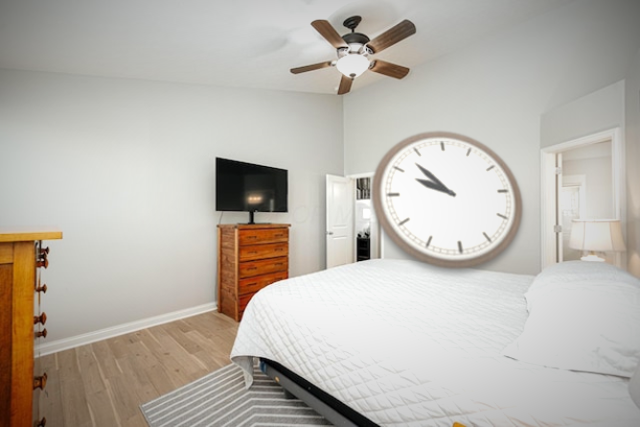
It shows {"hour": 9, "minute": 53}
